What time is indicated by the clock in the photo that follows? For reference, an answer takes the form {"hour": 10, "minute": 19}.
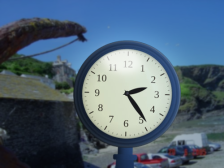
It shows {"hour": 2, "minute": 24}
